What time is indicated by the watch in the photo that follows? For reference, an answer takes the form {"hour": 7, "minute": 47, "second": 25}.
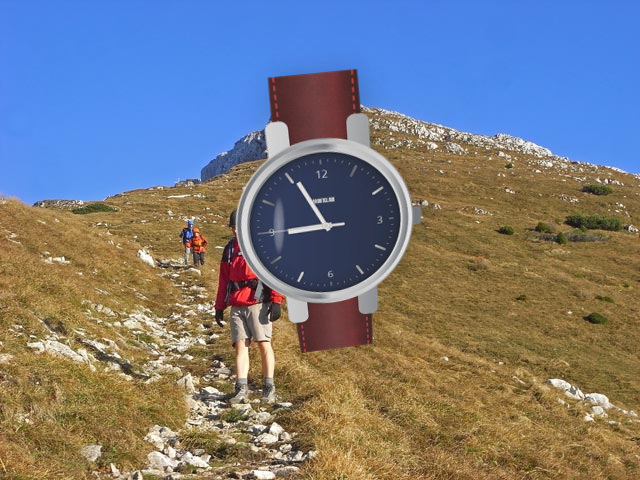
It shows {"hour": 8, "minute": 55, "second": 45}
